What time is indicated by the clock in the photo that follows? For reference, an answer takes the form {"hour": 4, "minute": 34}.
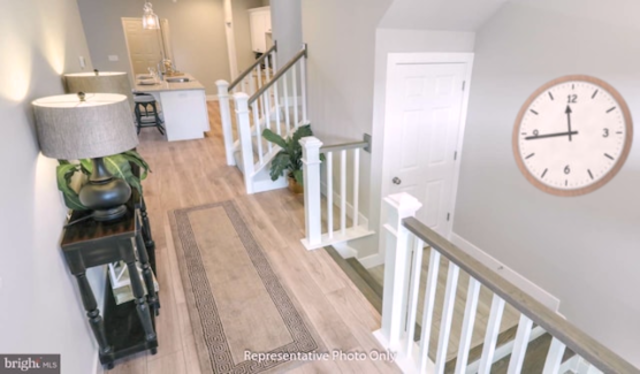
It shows {"hour": 11, "minute": 44}
